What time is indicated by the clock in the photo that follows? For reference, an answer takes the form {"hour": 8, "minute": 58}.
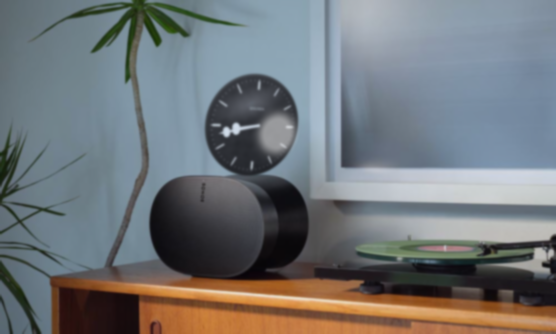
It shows {"hour": 8, "minute": 43}
